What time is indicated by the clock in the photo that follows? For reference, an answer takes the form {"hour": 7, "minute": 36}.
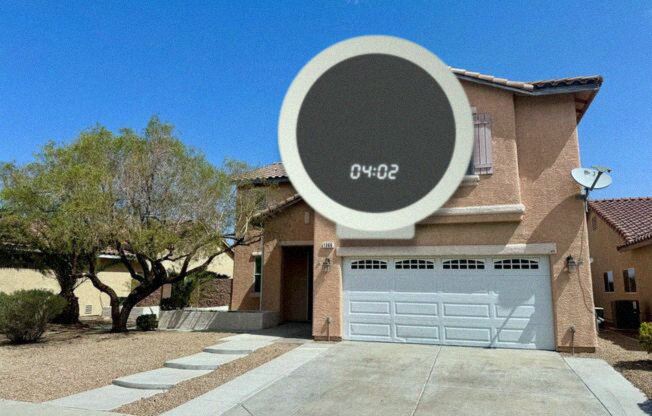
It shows {"hour": 4, "minute": 2}
